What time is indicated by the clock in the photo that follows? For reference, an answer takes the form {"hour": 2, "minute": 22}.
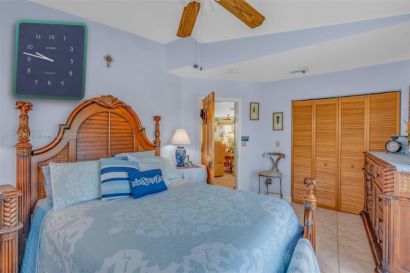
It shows {"hour": 9, "minute": 47}
